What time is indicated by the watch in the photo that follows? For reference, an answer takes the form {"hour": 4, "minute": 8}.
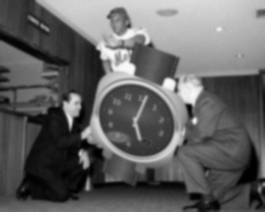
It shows {"hour": 5, "minute": 1}
